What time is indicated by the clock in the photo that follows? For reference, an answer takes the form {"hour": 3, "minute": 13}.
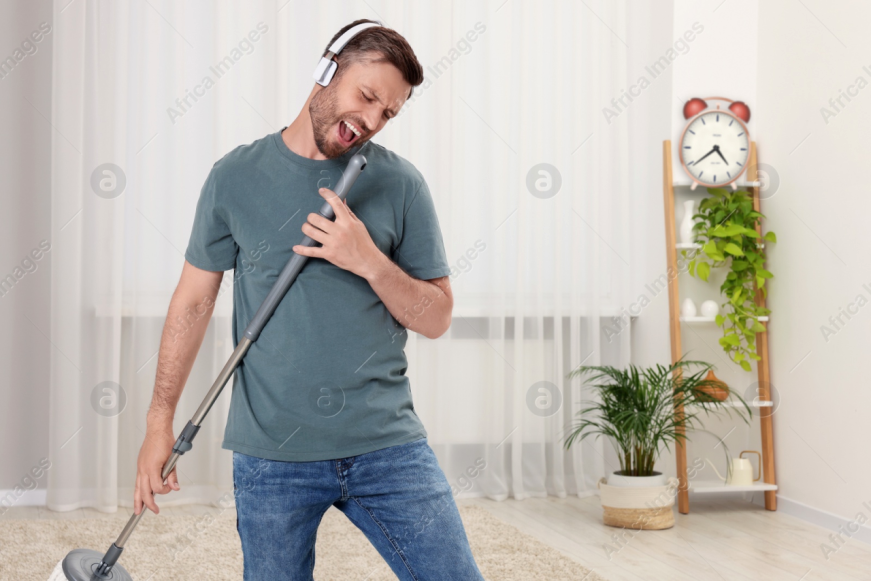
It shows {"hour": 4, "minute": 39}
